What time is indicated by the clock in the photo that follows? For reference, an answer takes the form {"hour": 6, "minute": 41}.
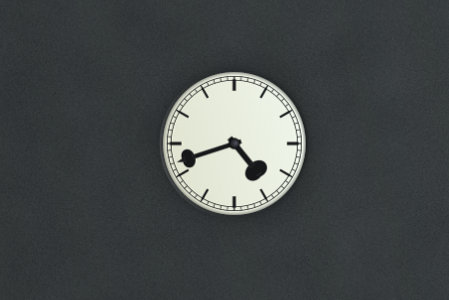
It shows {"hour": 4, "minute": 42}
